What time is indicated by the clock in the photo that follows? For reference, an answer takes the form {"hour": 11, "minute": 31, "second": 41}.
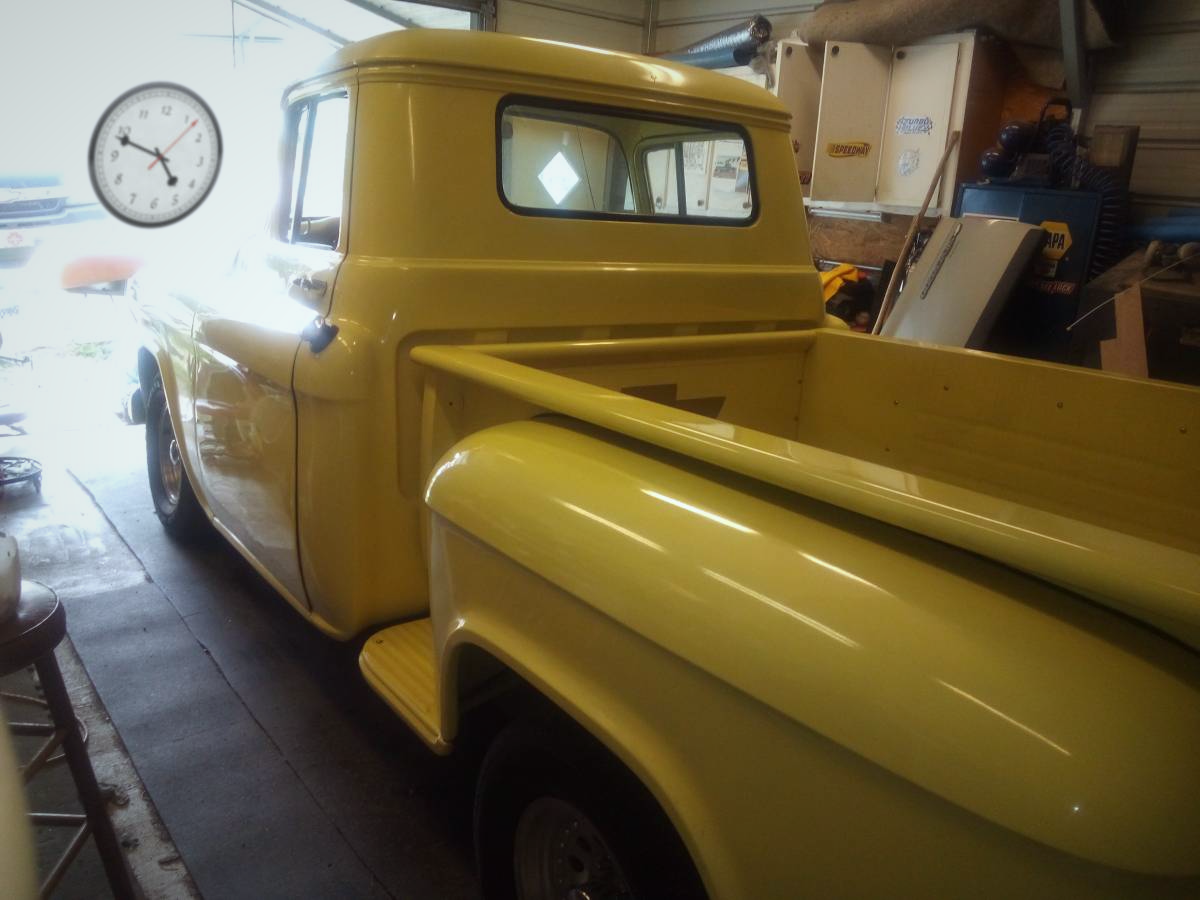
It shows {"hour": 4, "minute": 48, "second": 7}
